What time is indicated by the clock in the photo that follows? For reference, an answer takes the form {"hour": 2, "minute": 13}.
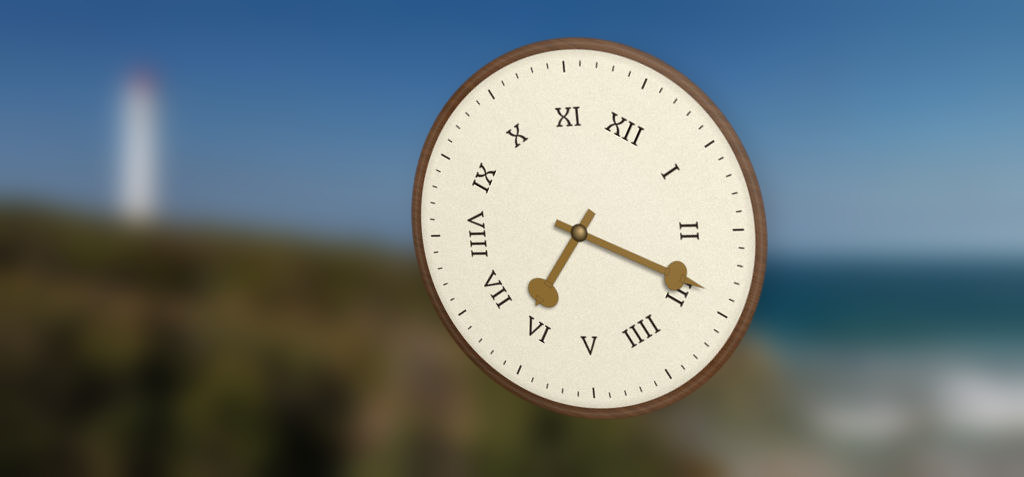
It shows {"hour": 6, "minute": 14}
